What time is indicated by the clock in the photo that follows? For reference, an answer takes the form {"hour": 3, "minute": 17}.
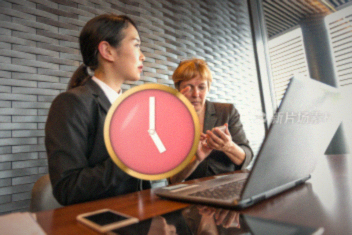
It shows {"hour": 5, "minute": 0}
